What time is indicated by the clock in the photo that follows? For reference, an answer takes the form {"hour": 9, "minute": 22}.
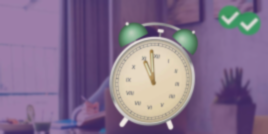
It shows {"hour": 10, "minute": 58}
